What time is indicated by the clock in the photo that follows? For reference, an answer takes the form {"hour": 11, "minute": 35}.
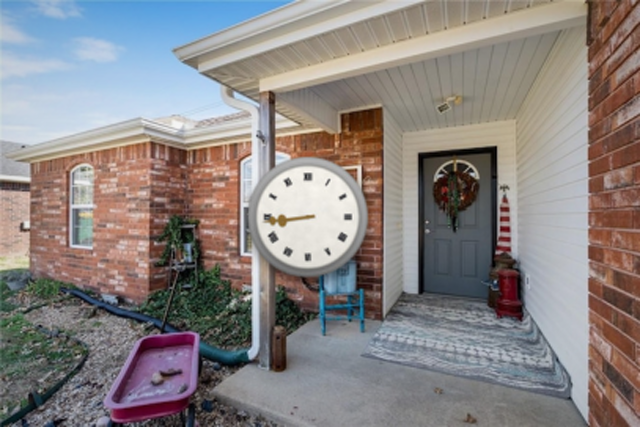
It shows {"hour": 8, "minute": 44}
